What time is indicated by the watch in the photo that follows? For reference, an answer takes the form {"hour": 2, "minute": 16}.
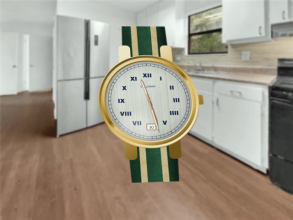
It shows {"hour": 11, "minute": 28}
